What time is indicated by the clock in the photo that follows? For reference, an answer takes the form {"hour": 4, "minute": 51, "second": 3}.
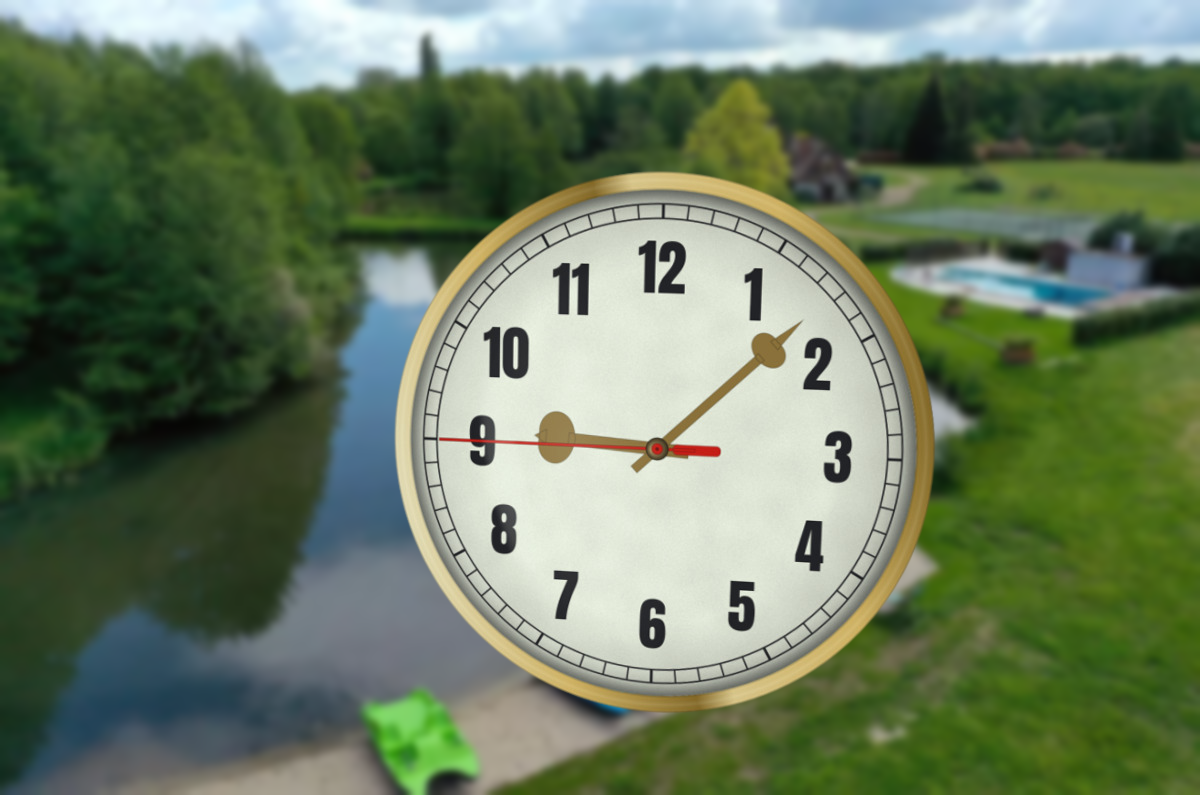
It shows {"hour": 9, "minute": 7, "second": 45}
